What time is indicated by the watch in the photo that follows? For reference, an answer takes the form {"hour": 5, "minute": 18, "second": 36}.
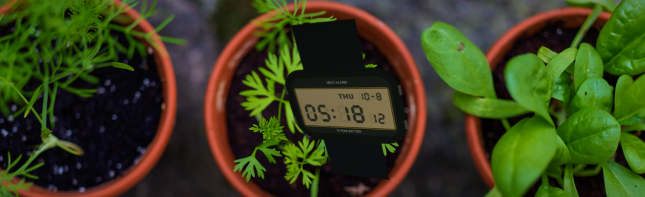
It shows {"hour": 5, "minute": 18, "second": 12}
